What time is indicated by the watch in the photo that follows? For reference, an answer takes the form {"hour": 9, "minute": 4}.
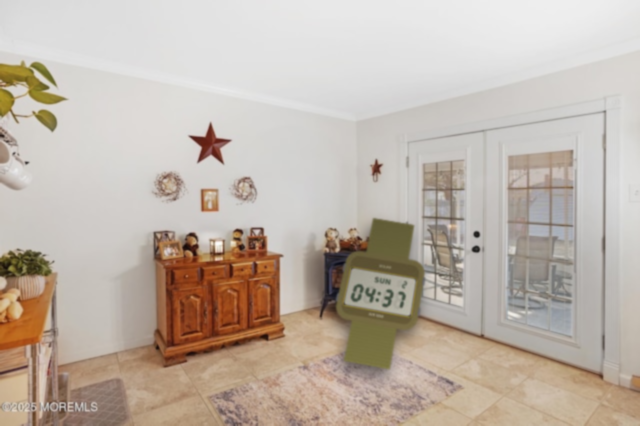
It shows {"hour": 4, "minute": 37}
